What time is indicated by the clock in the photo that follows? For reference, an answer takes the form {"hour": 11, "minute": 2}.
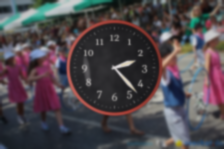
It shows {"hour": 2, "minute": 23}
